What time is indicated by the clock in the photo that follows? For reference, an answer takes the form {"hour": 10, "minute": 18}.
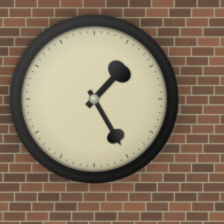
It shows {"hour": 1, "minute": 25}
